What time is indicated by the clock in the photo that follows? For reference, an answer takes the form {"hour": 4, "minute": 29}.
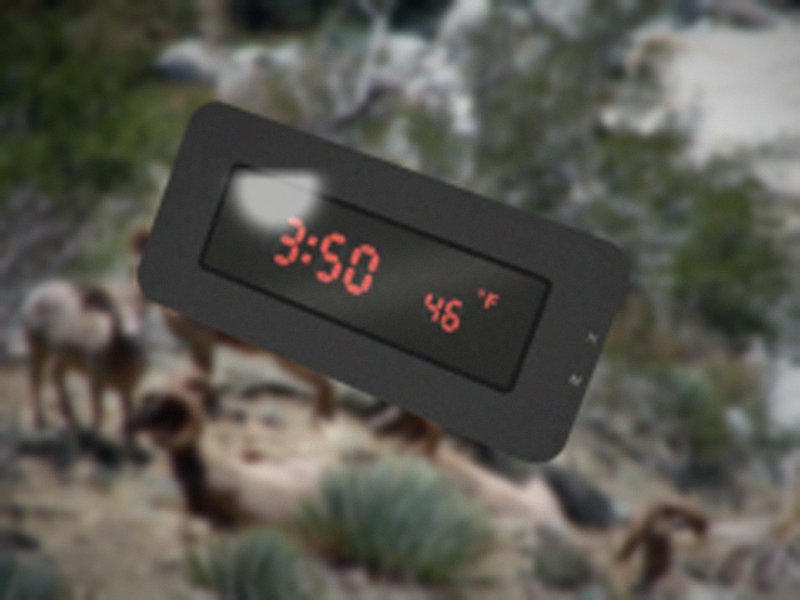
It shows {"hour": 3, "minute": 50}
